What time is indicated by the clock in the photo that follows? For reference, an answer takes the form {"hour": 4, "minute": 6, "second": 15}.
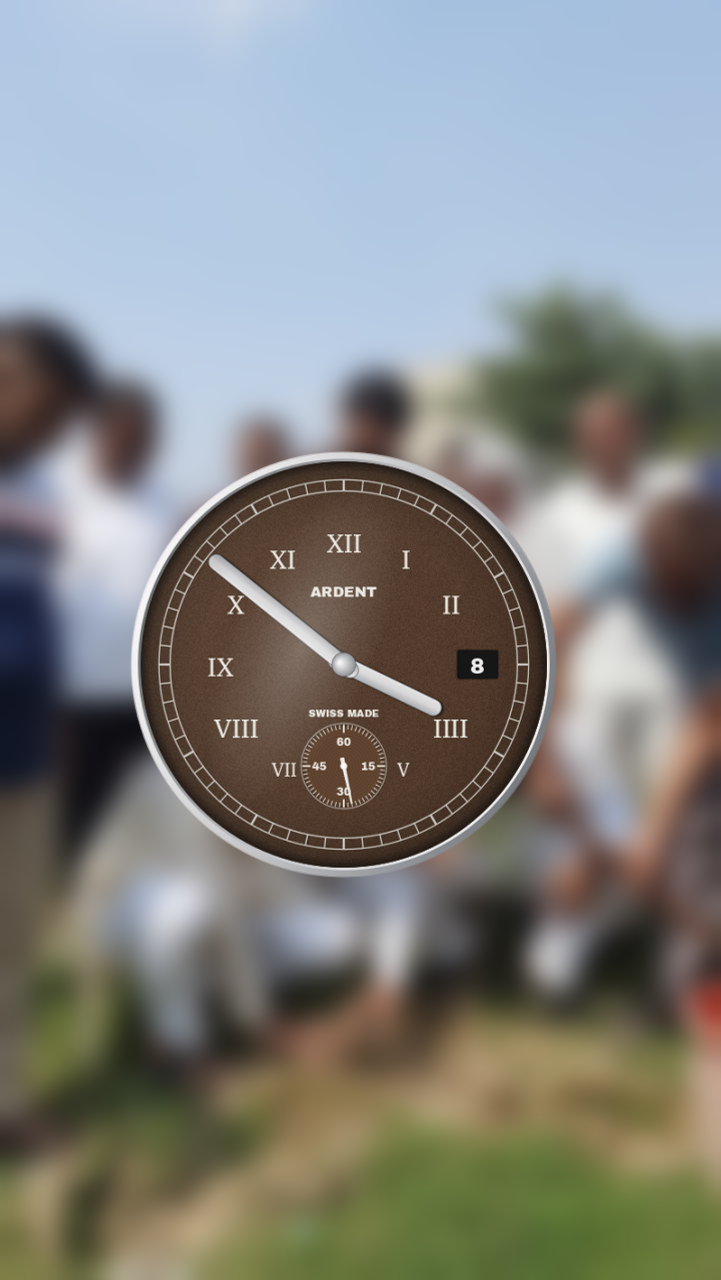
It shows {"hour": 3, "minute": 51, "second": 28}
